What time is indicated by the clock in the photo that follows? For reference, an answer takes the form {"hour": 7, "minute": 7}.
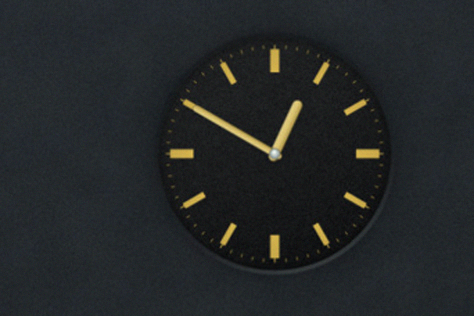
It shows {"hour": 12, "minute": 50}
